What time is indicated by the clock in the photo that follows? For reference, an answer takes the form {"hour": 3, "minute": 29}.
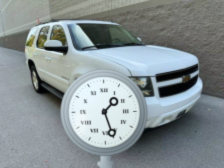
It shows {"hour": 1, "minute": 27}
